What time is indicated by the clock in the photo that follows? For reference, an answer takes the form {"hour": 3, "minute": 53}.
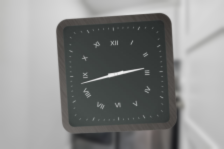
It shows {"hour": 2, "minute": 43}
